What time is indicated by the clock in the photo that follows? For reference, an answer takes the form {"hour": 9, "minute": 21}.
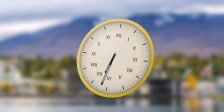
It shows {"hour": 6, "minute": 32}
